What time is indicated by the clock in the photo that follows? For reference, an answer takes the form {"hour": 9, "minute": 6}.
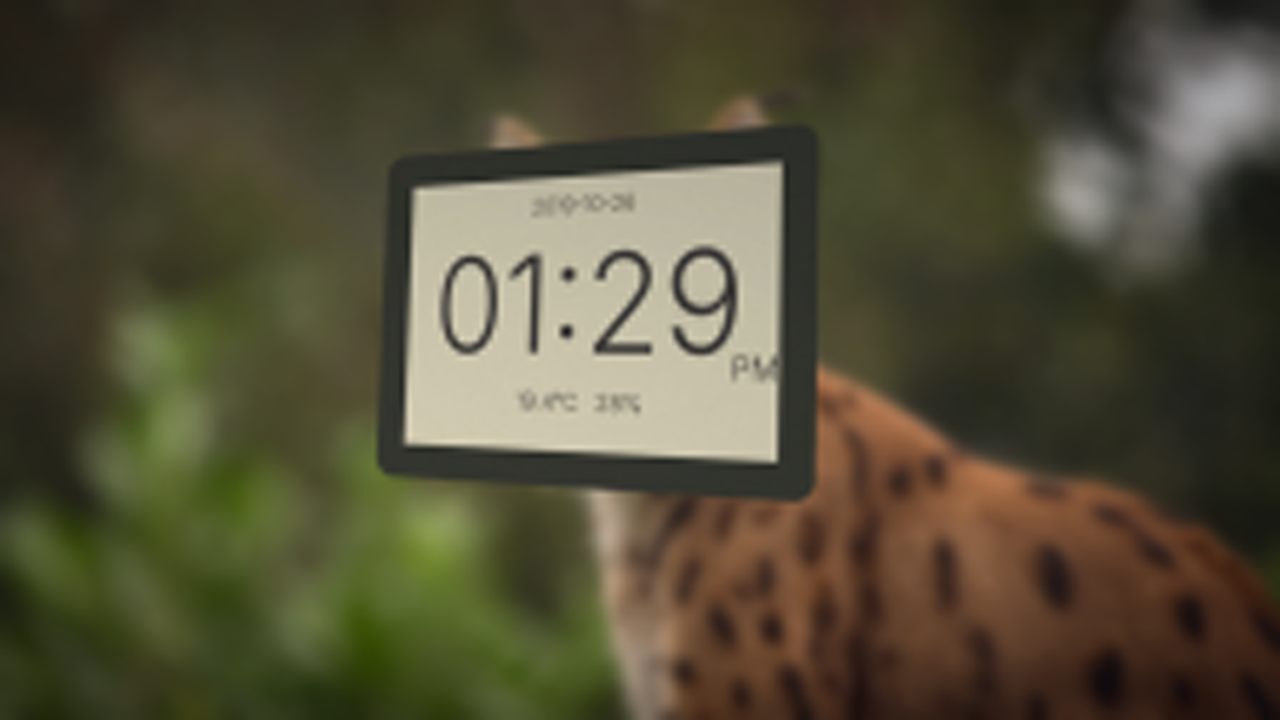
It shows {"hour": 1, "minute": 29}
